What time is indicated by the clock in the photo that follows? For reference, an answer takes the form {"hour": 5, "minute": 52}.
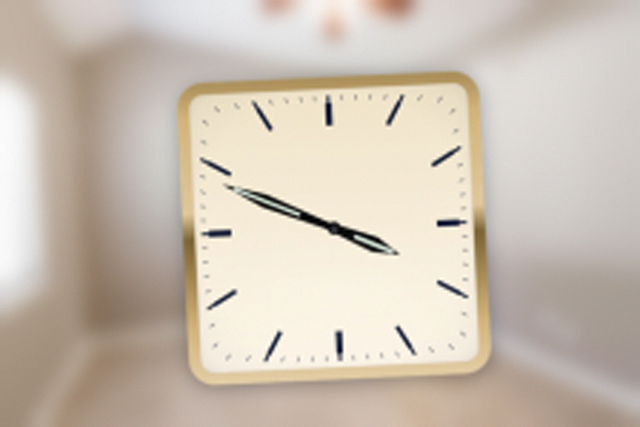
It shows {"hour": 3, "minute": 49}
